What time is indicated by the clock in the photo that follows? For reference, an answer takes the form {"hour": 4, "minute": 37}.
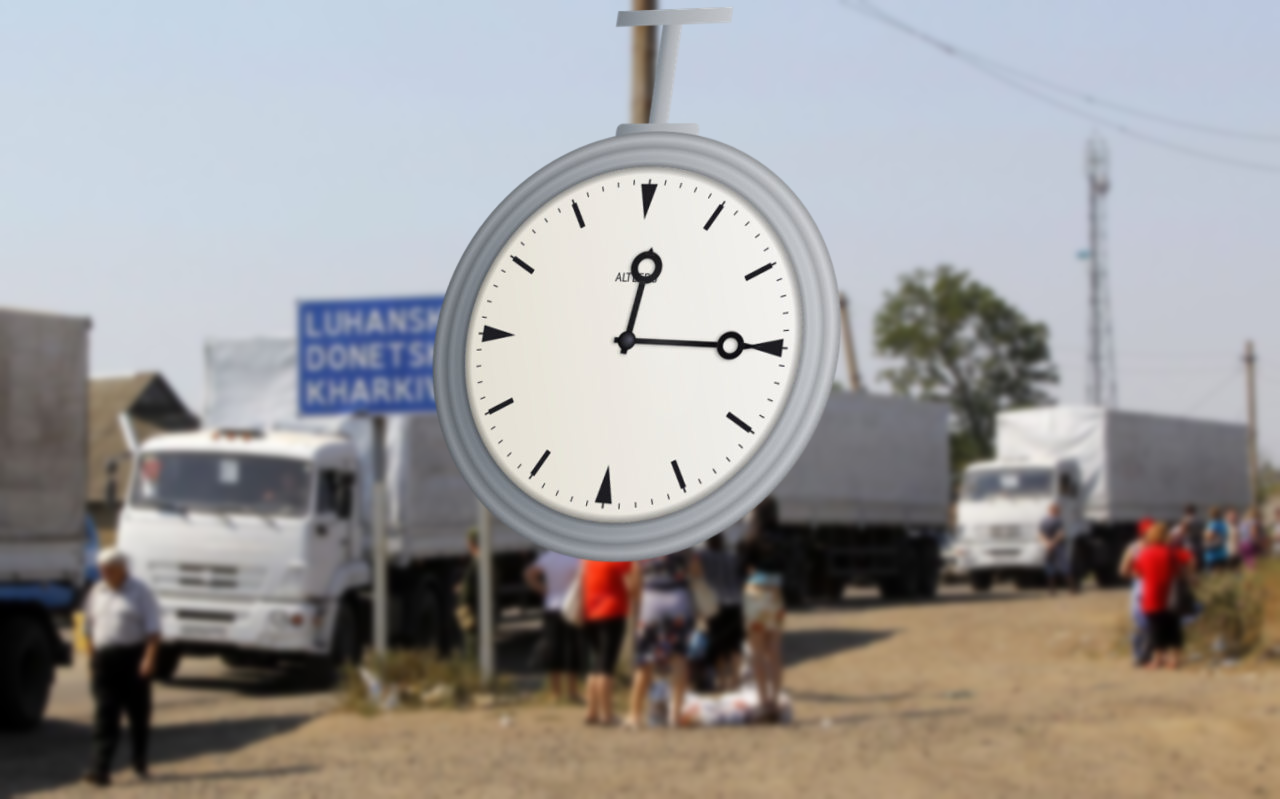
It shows {"hour": 12, "minute": 15}
